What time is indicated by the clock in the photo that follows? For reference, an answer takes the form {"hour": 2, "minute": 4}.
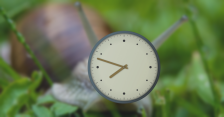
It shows {"hour": 7, "minute": 48}
